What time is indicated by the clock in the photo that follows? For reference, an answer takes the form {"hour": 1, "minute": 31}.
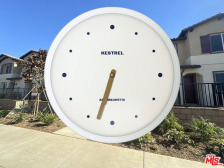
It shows {"hour": 6, "minute": 33}
